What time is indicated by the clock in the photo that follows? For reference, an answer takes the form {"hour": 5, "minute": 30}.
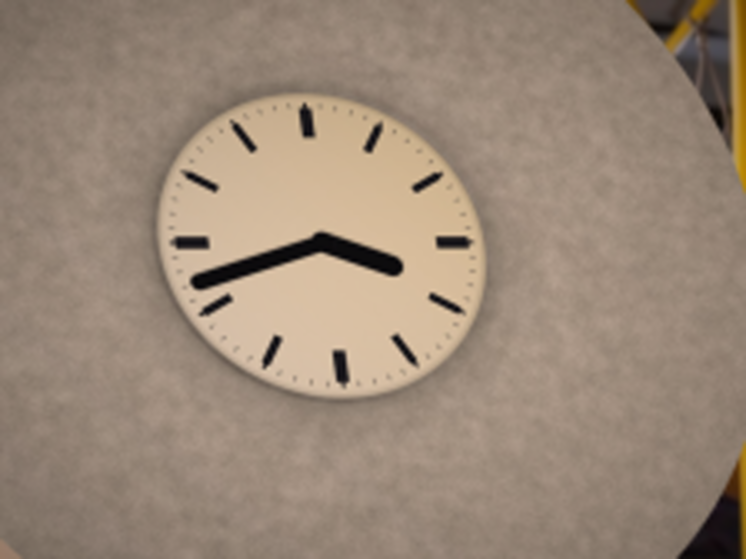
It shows {"hour": 3, "minute": 42}
